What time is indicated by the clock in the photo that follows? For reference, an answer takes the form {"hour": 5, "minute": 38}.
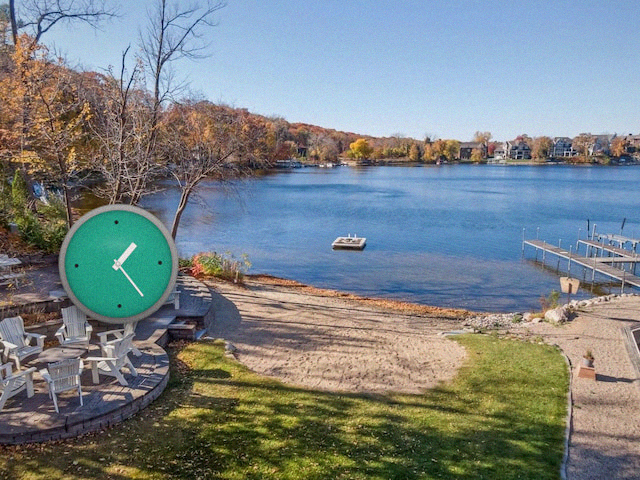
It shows {"hour": 1, "minute": 24}
